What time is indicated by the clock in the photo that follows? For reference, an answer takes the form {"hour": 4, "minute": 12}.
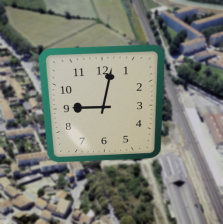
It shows {"hour": 9, "minute": 2}
